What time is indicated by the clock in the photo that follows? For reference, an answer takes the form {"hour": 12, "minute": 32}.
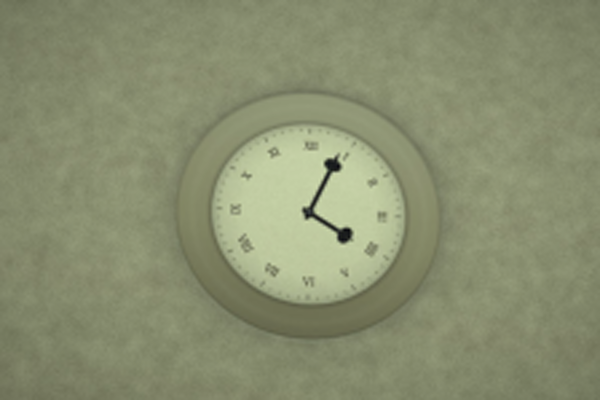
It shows {"hour": 4, "minute": 4}
